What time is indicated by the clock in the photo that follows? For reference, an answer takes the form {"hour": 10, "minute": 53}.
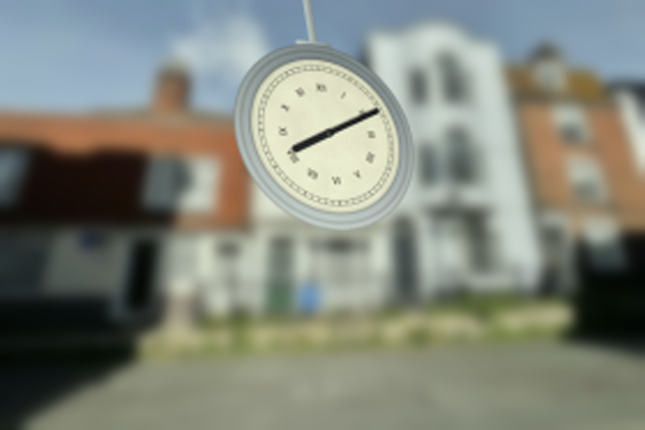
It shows {"hour": 8, "minute": 11}
